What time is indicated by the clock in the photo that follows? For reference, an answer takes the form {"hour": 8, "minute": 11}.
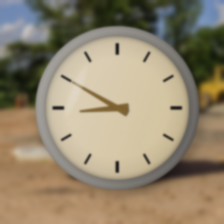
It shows {"hour": 8, "minute": 50}
